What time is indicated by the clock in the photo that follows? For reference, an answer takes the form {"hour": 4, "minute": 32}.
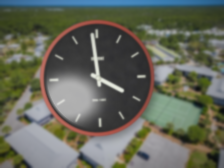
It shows {"hour": 3, "minute": 59}
